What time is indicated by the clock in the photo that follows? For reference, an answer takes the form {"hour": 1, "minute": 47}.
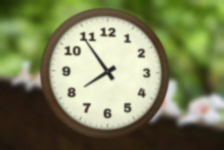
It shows {"hour": 7, "minute": 54}
